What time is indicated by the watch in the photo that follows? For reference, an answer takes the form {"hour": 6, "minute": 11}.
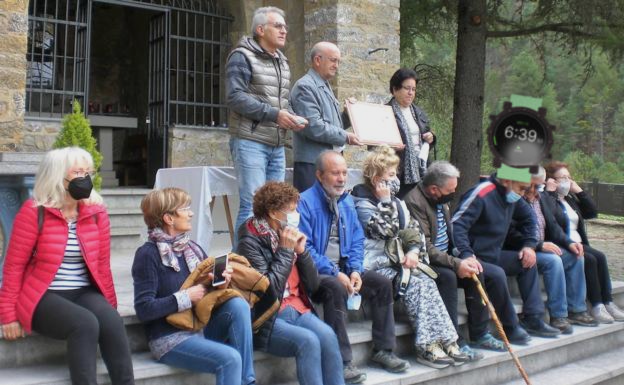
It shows {"hour": 6, "minute": 39}
